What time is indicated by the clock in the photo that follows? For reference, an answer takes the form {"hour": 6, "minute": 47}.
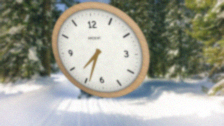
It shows {"hour": 7, "minute": 34}
